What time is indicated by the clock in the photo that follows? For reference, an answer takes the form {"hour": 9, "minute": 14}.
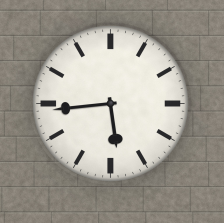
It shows {"hour": 5, "minute": 44}
